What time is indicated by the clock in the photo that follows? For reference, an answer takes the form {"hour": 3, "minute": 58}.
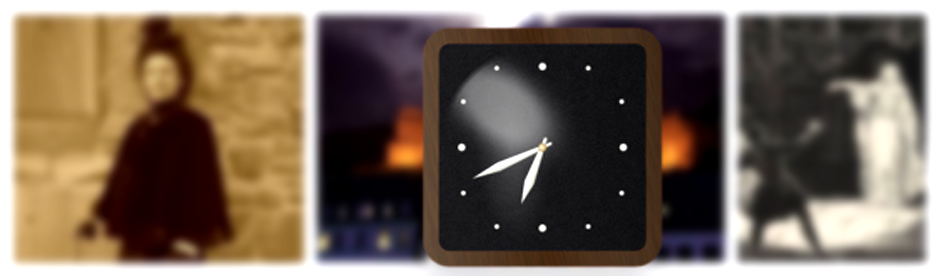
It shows {"hour": 6, "minute": 41}
